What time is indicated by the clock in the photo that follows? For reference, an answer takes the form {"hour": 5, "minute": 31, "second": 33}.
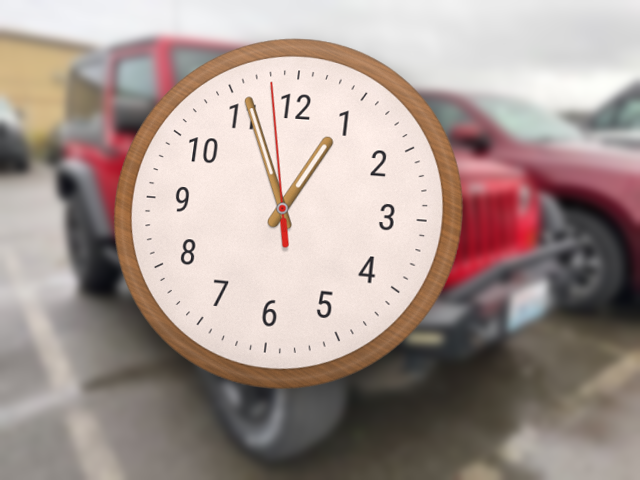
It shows {"hour": 12, "minute": 55, "second": 58}
